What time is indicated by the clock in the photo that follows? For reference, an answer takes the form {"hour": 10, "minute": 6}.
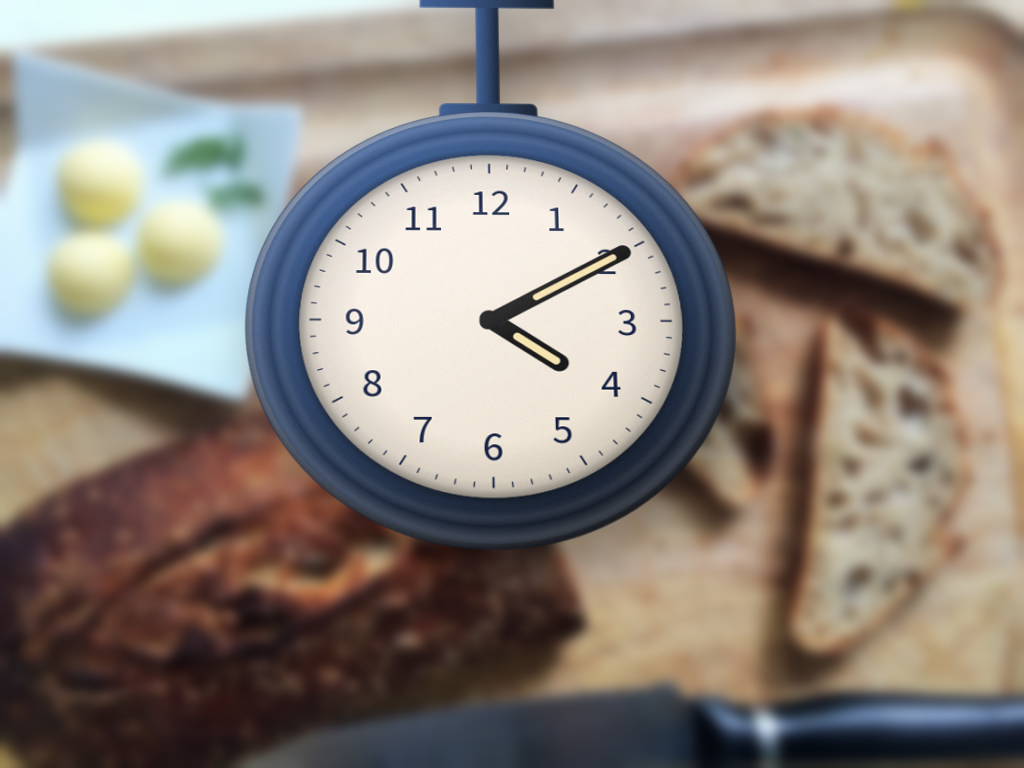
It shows {"hour": 4, "minute": 10}
